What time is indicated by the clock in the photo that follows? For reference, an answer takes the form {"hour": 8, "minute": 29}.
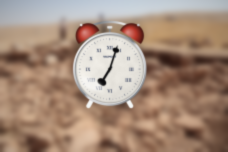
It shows {"hour": 7, "minute": 3}
